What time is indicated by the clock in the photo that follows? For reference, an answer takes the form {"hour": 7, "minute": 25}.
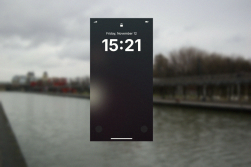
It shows {"hour": 15, "minute": 21}
